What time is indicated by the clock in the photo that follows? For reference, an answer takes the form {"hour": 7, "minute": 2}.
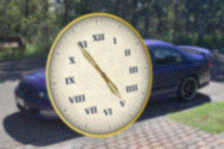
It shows {"hour": 4, "minute": 54}
